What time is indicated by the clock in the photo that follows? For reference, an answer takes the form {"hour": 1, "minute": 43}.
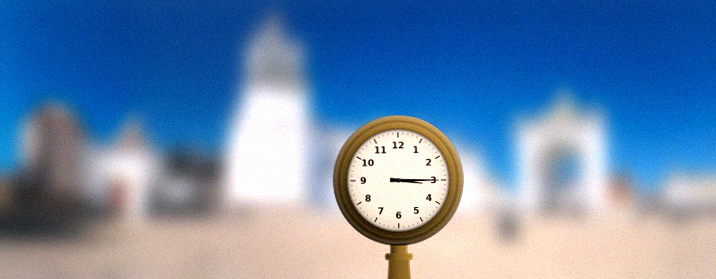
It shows {"hour": 3, "minute": 15}
